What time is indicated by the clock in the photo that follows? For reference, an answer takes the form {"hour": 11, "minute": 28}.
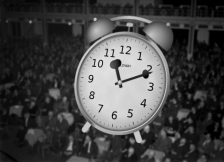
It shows {"hour": 11, "minute": 11}
